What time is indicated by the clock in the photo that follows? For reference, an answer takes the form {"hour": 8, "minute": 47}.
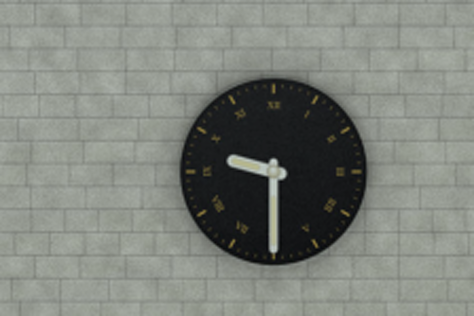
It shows {"hour": 9, "minute": 30}
